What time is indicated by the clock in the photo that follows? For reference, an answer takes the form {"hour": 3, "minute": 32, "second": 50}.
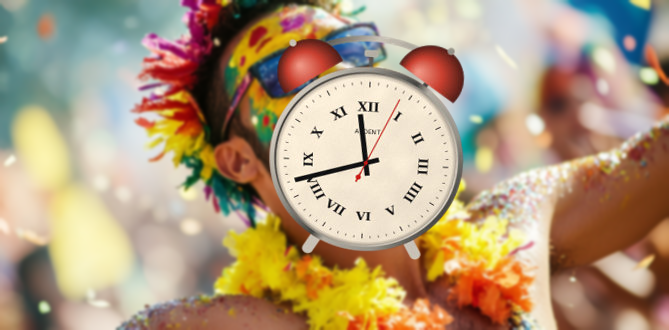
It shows {"hour": 11, "minute": 42, "second": 4}
